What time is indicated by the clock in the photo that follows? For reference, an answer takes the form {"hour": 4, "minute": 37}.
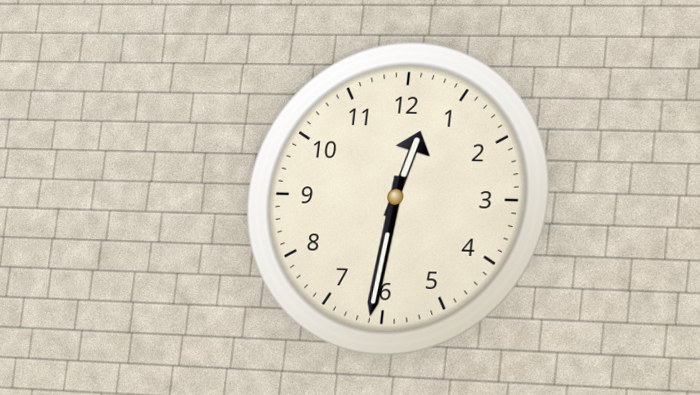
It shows {"hour": 12, "minute": 31}
